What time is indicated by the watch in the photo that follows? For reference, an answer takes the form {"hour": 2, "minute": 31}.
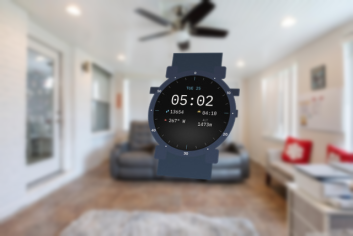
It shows {"hour": 5, "minute": 2}
